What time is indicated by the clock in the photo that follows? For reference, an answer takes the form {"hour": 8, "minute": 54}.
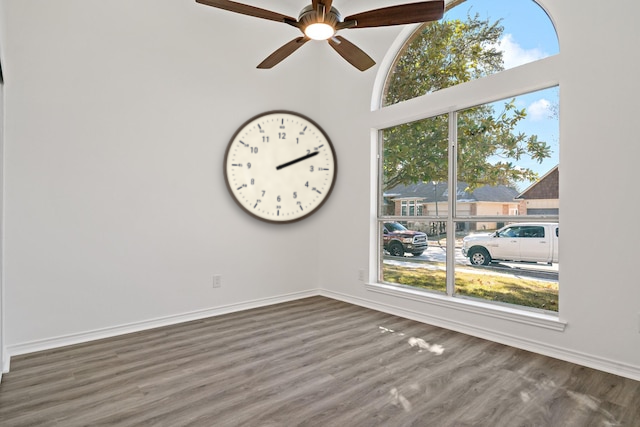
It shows {"hour": 2, "minute": 11}
